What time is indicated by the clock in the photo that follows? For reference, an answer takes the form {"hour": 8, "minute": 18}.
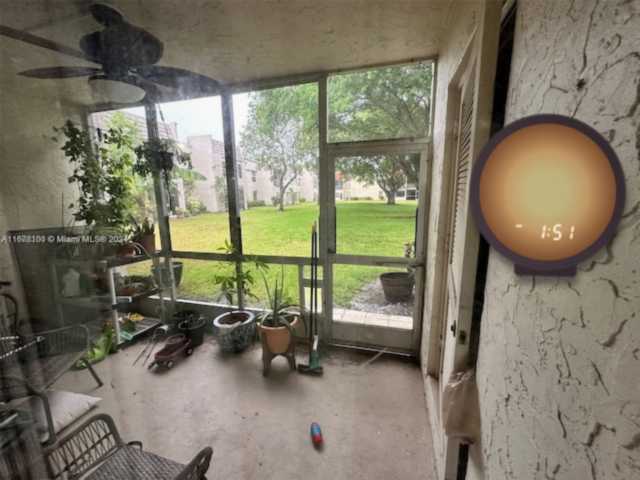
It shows {"hour": 1, "minute": 51}
